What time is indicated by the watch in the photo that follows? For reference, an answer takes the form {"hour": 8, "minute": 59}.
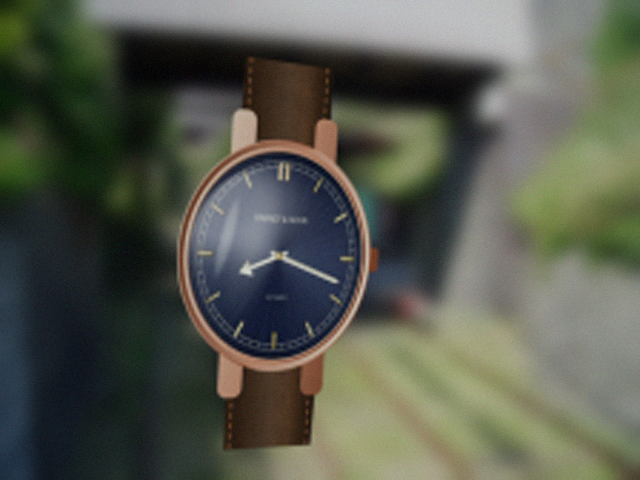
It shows {"hour": 8, "minute": 18}
